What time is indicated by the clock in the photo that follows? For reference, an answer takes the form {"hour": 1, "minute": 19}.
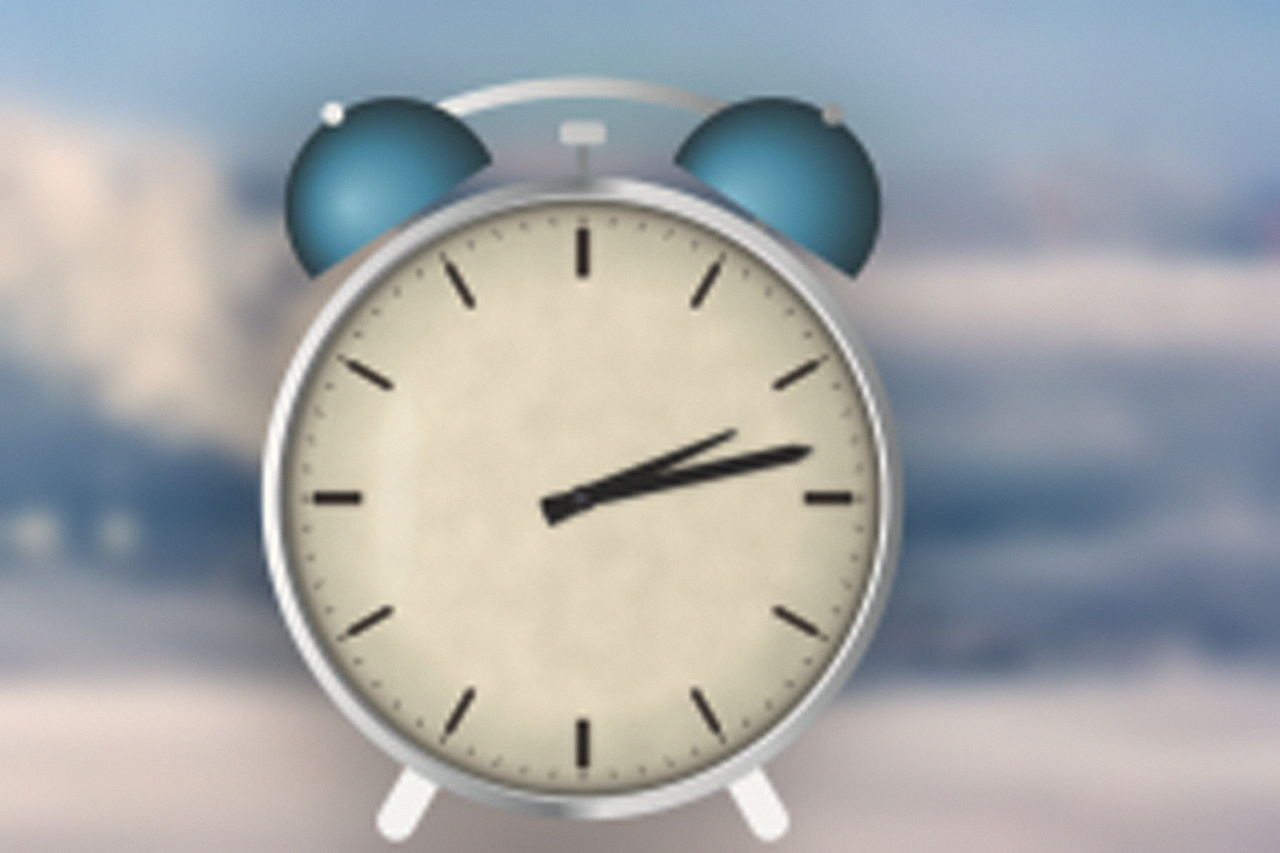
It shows {"hour": 2, "minute": 13}
